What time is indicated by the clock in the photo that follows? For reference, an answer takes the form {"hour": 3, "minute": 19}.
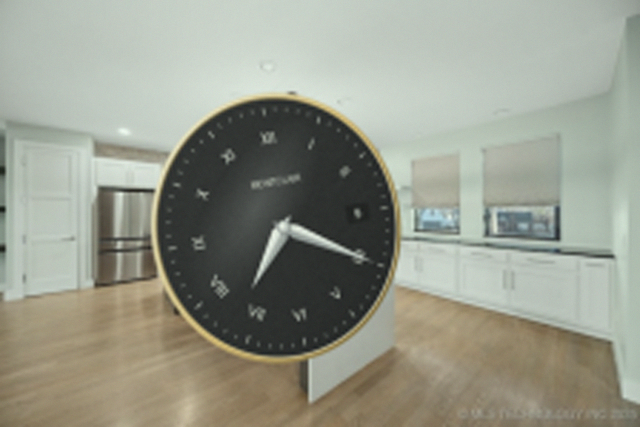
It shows {"hour": 7, "minute": 20}
